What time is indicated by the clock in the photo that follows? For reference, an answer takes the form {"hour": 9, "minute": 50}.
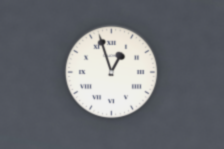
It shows {"hour": 12, "minute": 57}
